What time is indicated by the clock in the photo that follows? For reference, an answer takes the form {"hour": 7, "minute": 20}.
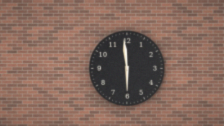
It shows {"hour": 5, "minute": 59}
